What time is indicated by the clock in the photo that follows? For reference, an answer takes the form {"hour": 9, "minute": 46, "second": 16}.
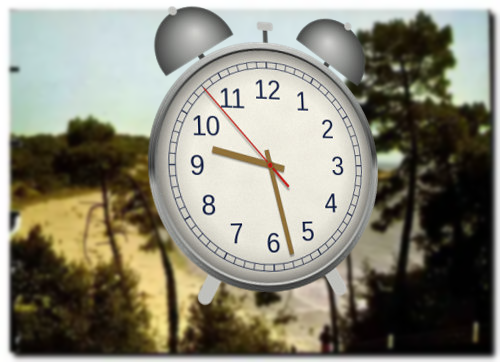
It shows {"hour": 9, "minute": 27, "second": 53}
